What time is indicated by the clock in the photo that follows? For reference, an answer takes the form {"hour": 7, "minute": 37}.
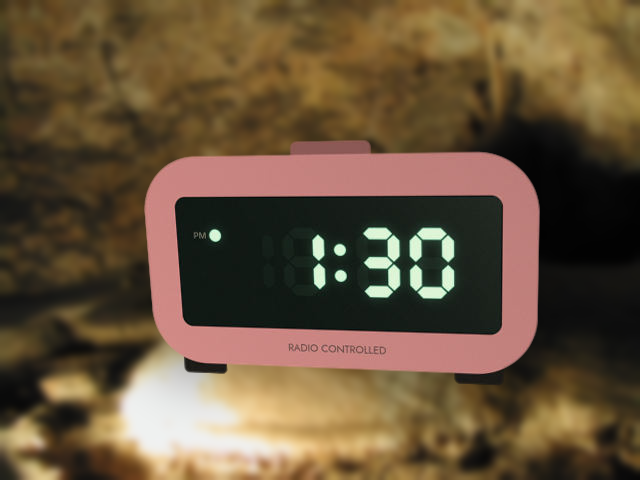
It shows {"hour": 1, "minute": 30}
